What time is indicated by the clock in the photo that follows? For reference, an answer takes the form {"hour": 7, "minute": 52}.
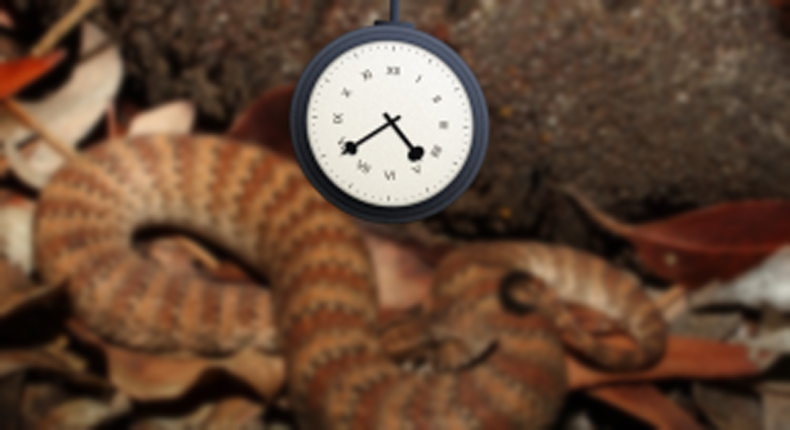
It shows {"hour": 4, "minute": 39}
